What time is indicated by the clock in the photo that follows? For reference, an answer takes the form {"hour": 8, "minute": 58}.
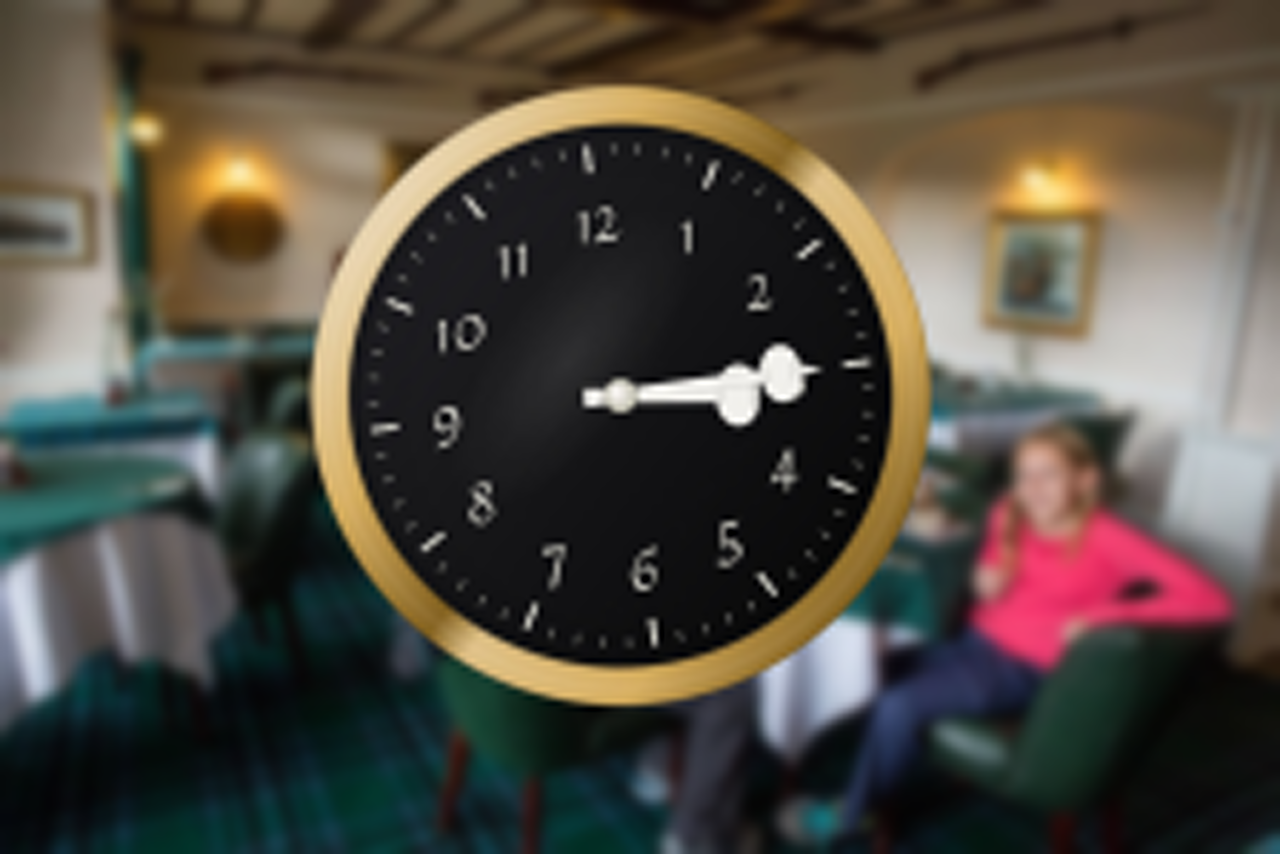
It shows {"hour": 3, "minute": 15}
